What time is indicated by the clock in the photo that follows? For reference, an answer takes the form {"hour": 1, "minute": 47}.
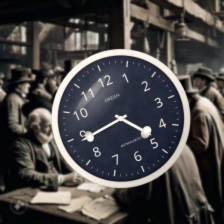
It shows {"hour": 4, "minute": 44}
